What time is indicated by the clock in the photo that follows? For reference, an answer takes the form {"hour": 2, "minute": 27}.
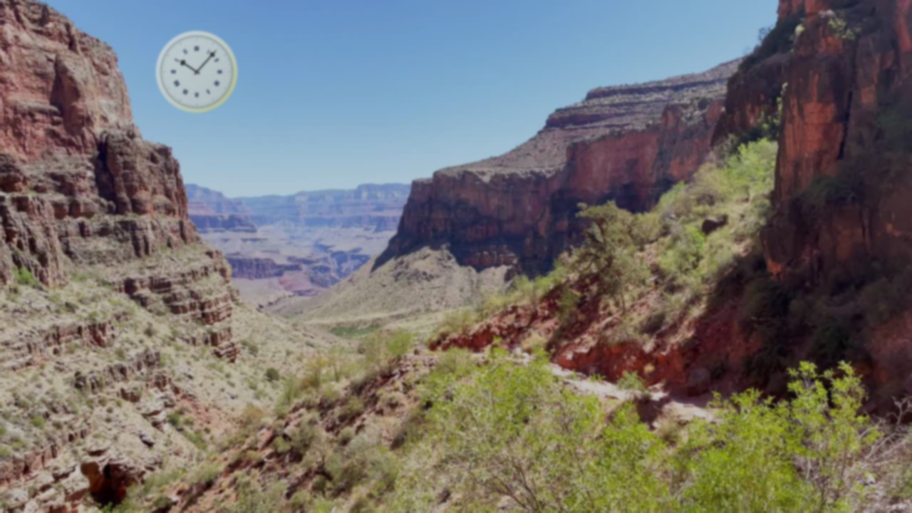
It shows {"hour": 10, "minute": 7}
